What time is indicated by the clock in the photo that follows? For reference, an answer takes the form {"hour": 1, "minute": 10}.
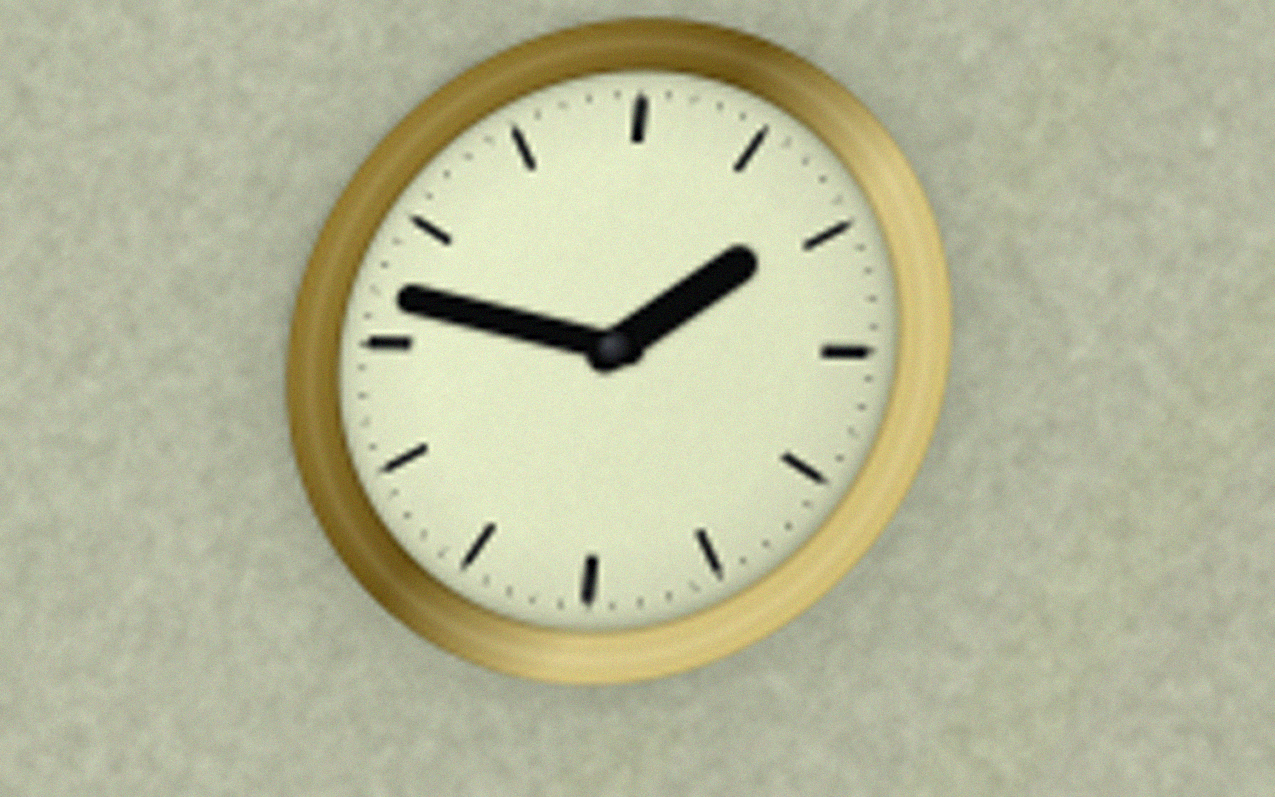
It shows {"hour": 1, "minute": 47}
